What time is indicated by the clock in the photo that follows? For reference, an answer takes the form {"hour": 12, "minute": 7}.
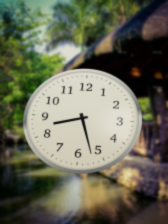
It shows {"hour": 8, "minute": 27}
